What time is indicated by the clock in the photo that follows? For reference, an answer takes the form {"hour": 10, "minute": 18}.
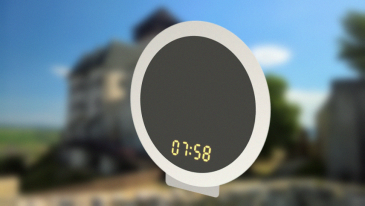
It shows {"hour": 7, "minute": 58}
